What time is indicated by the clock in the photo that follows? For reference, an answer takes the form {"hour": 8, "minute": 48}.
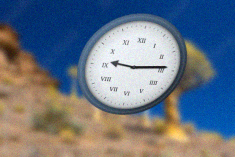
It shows {"hour": 9, "minute": 14}
